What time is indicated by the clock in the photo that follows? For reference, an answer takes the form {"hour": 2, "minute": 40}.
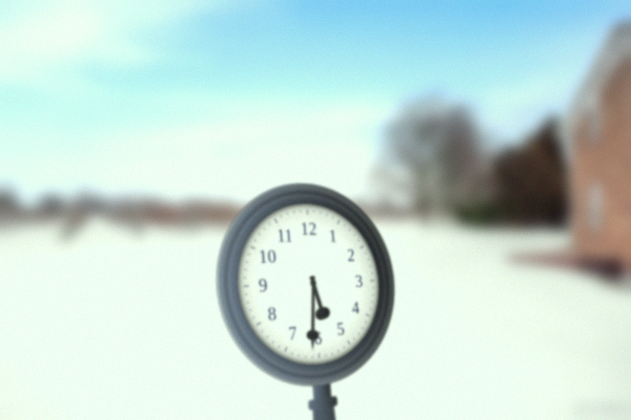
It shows {"hour": 5, "minute": 31}
